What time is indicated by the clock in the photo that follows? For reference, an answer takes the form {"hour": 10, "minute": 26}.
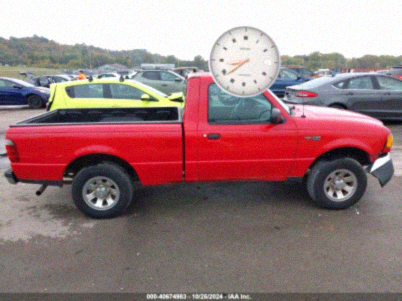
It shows {"hour": 8, "minute": 39}
